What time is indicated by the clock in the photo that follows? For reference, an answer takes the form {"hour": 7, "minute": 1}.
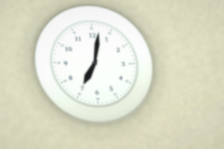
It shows {"hour": 7, "minute": 2}
